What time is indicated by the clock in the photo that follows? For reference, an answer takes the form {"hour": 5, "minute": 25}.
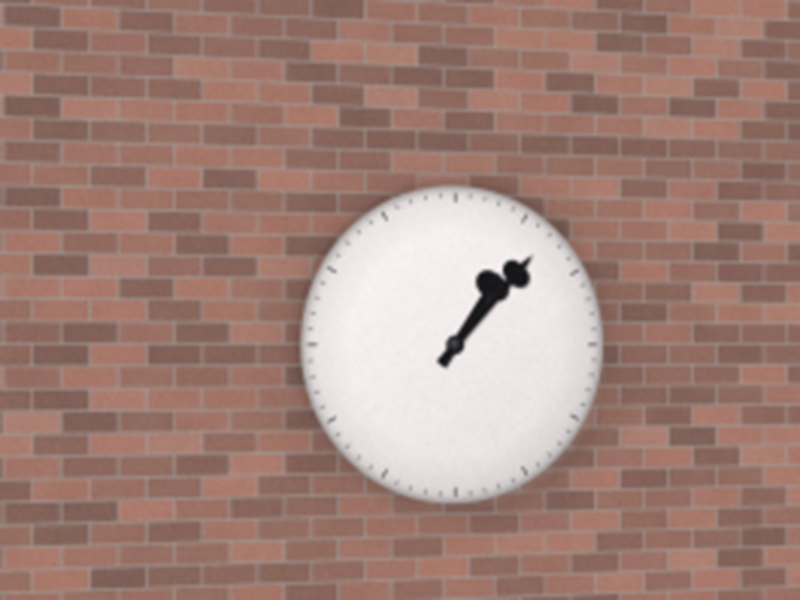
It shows {"hour": 1, "minute": 7}
